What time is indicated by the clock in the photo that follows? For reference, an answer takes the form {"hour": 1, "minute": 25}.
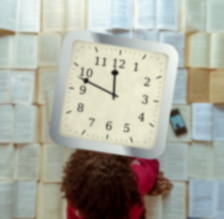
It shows {"hour": 11, "minute": 48}
